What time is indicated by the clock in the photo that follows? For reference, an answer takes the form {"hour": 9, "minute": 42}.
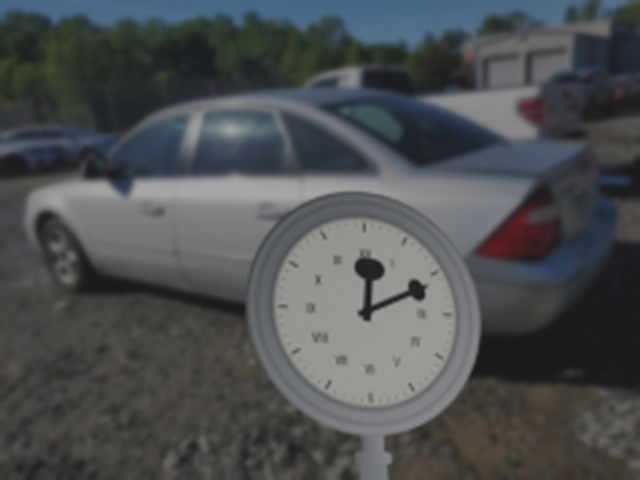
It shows {"hour": 12, "minute": 11}
